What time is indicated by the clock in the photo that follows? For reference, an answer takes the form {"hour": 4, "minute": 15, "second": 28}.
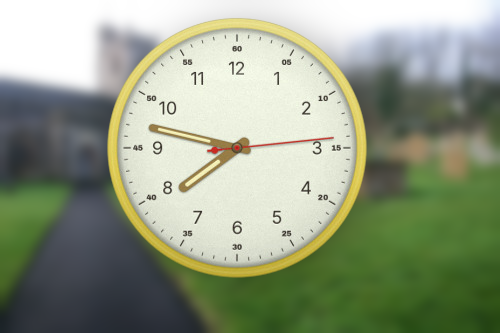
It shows {"hour": 7, "minute": 47, "second": 14}
